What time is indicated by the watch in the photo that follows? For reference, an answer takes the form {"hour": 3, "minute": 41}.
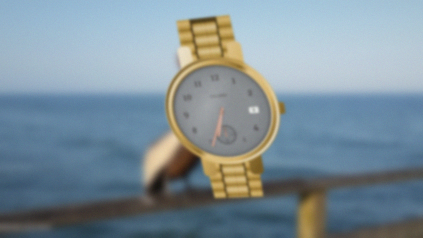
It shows {"hour": 6, "minute": 34}
